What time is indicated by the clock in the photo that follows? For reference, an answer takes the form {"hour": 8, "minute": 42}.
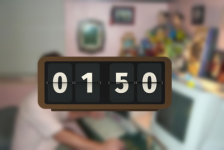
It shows {"hour": 1, "minute": 50}
